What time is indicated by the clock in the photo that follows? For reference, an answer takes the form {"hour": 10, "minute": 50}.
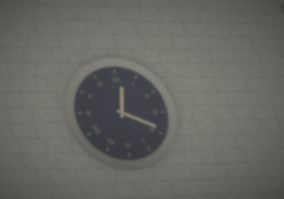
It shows {"hour": 12, "minute": 19}
